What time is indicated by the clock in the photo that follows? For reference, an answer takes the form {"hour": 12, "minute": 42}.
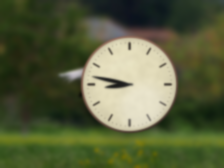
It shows {"hour": 8, "minute": 47}
